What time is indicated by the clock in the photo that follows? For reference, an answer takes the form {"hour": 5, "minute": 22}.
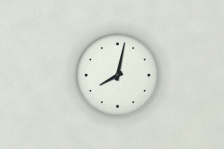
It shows {"hour": 8, "minute": 2}
